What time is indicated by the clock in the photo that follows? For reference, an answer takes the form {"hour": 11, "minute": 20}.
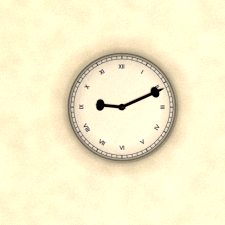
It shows {"hour": 9, "minute": 11}
